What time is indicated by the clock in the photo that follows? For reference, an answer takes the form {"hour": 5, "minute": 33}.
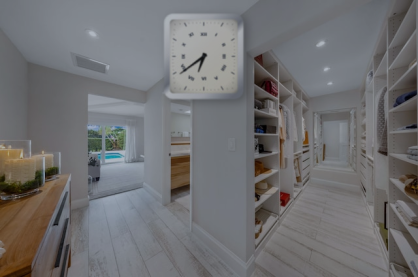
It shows {"hour": 6, "minute": 39}
